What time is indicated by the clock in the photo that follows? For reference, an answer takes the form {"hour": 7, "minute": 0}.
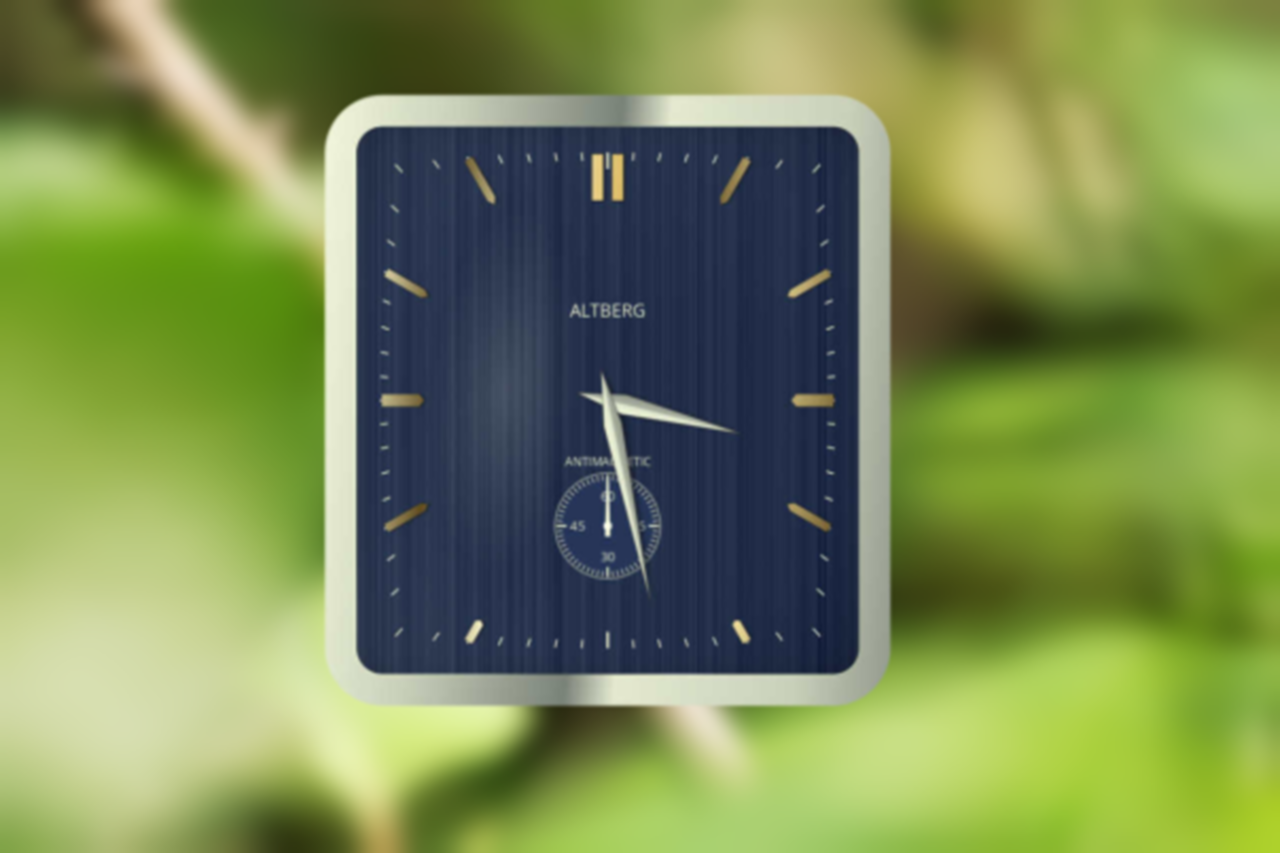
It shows {"hour": 3, "minute": 28}
